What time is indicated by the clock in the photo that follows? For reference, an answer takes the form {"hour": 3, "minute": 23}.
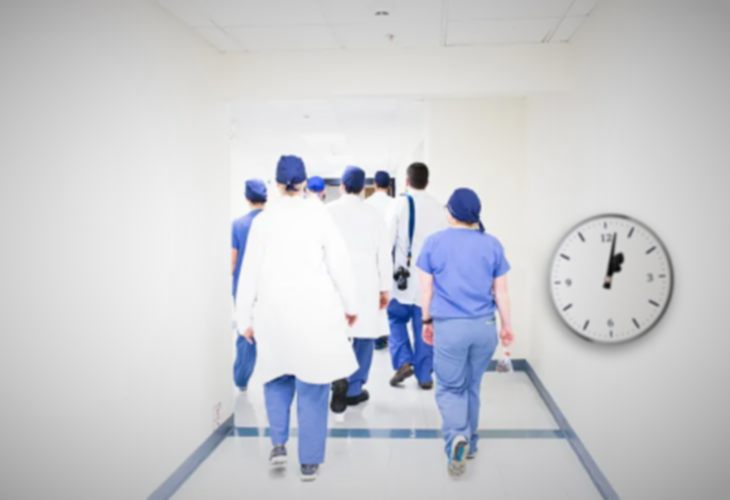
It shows {"hour": 1, "minute": 2}
